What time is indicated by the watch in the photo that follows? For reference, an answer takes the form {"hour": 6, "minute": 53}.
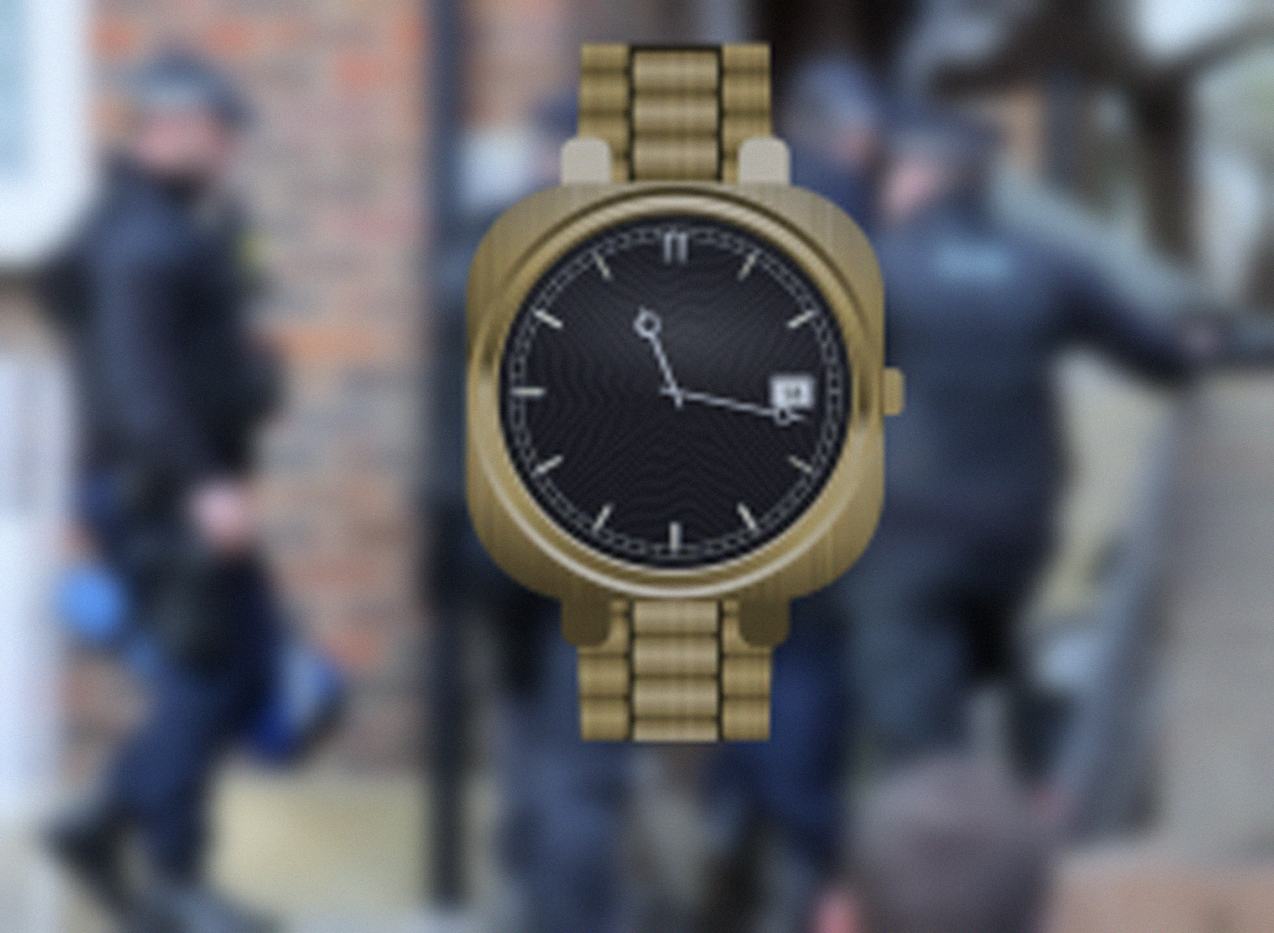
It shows {"hour": 11, "minute": 17}
